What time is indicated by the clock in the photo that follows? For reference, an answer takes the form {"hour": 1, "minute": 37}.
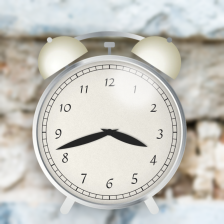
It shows {"hour": 3, "minute": 42}
